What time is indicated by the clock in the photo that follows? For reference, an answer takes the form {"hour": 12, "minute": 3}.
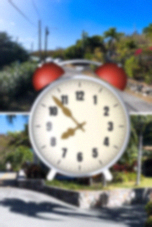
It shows {"hour": 7, "minute": 53}
